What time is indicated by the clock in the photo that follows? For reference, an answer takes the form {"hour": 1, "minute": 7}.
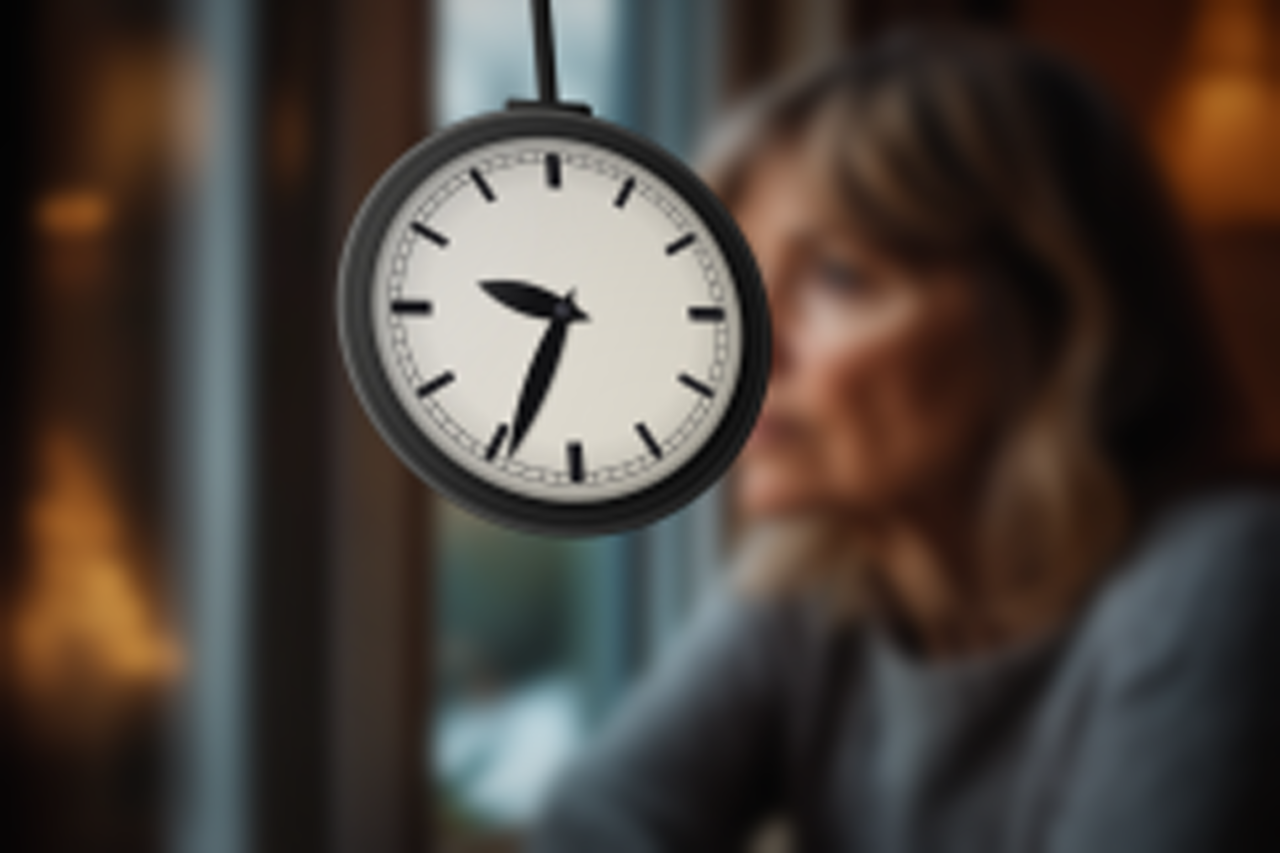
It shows {"hour": 9, "minute": 34}
